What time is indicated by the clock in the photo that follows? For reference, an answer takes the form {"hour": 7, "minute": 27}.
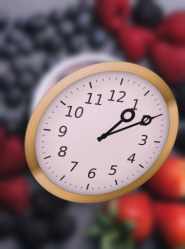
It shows {"hour": 1, "minute": 10}
